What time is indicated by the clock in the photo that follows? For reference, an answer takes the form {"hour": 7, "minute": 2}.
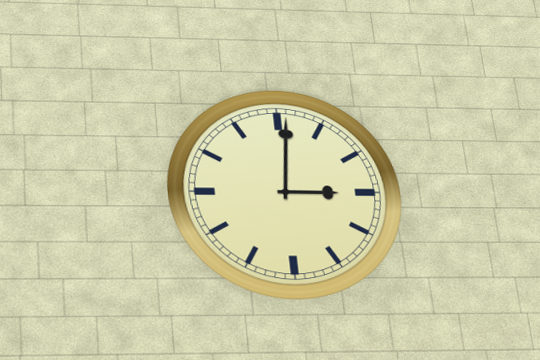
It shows {"hour": 3, "minute": 1}
